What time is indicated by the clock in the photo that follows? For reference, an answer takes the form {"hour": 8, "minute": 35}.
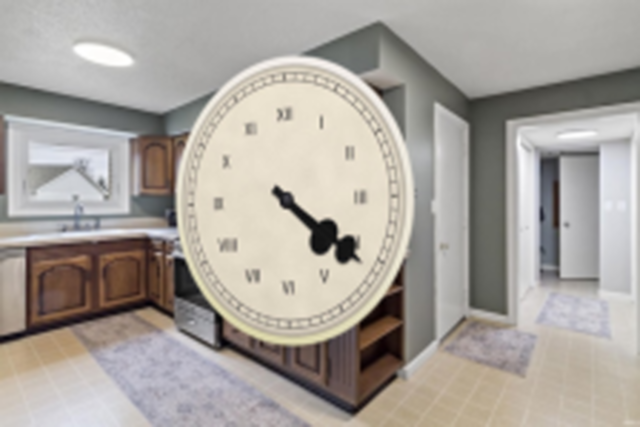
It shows {"hour": 4, "minute": 21}
